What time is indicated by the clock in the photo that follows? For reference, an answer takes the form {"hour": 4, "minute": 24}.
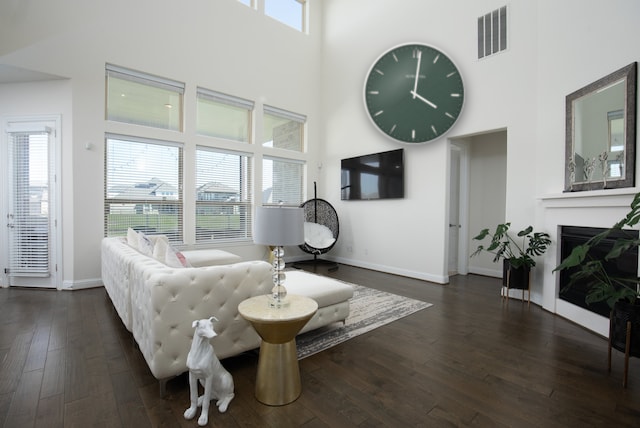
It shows {"hour": 4, "minute": 1}
